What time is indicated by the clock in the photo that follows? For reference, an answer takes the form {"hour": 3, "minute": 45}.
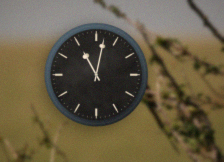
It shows {"hour": 11, "minute": 2}
